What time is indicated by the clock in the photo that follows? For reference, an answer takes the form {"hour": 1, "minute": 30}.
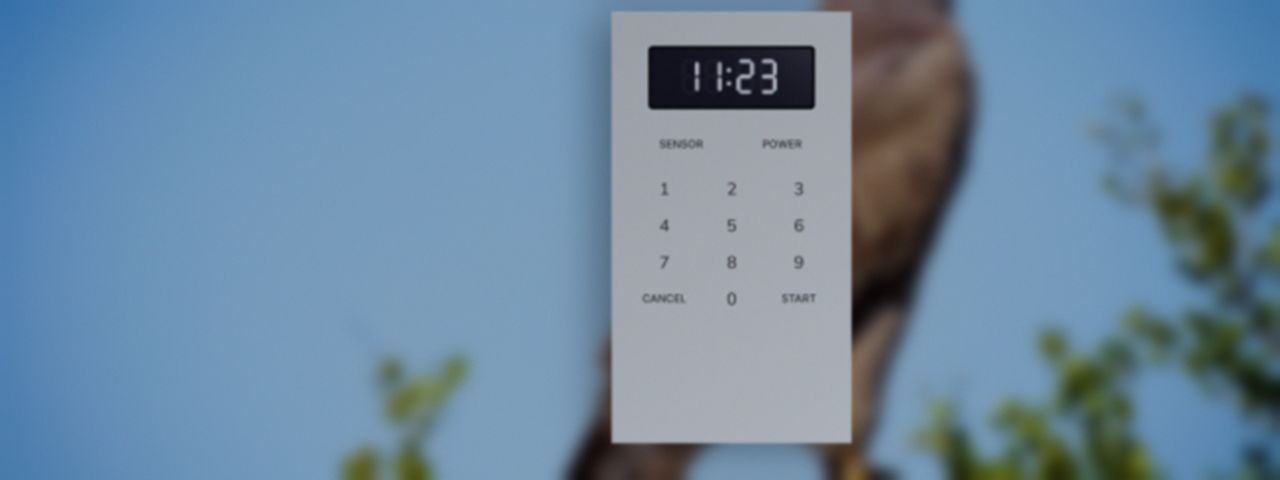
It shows {"hour": 11, "minute": 23}
